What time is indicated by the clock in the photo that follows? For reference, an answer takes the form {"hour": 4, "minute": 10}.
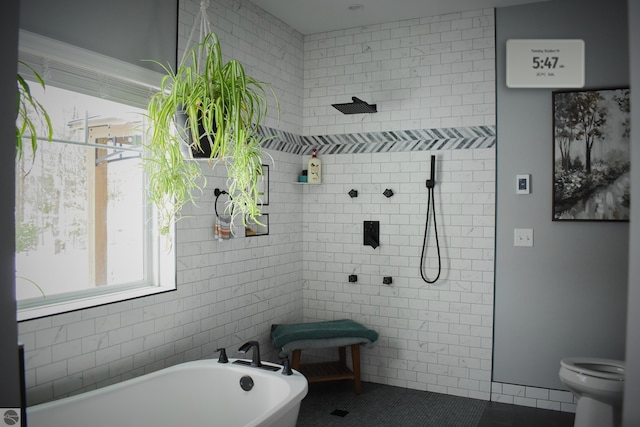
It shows {"hour": 5, "minute": 47}
